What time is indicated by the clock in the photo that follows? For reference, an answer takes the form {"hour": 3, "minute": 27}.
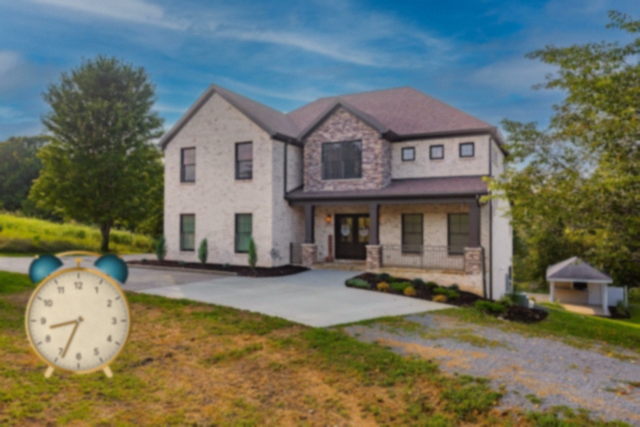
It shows {"hour": 8, "minute": 34}
